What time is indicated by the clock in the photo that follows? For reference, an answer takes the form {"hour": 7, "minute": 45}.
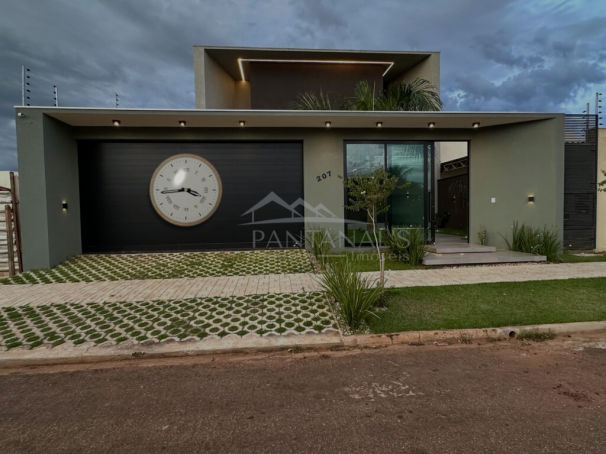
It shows {"hour": 3, "minute": 44}
